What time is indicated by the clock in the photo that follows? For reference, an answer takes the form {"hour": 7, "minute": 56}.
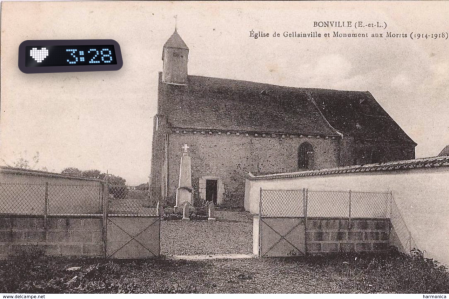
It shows {"hour": 3, "minute": 28}
